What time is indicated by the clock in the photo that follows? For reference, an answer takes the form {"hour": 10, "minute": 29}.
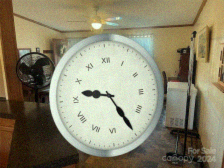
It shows {"hour": 9, "minute": 25}
